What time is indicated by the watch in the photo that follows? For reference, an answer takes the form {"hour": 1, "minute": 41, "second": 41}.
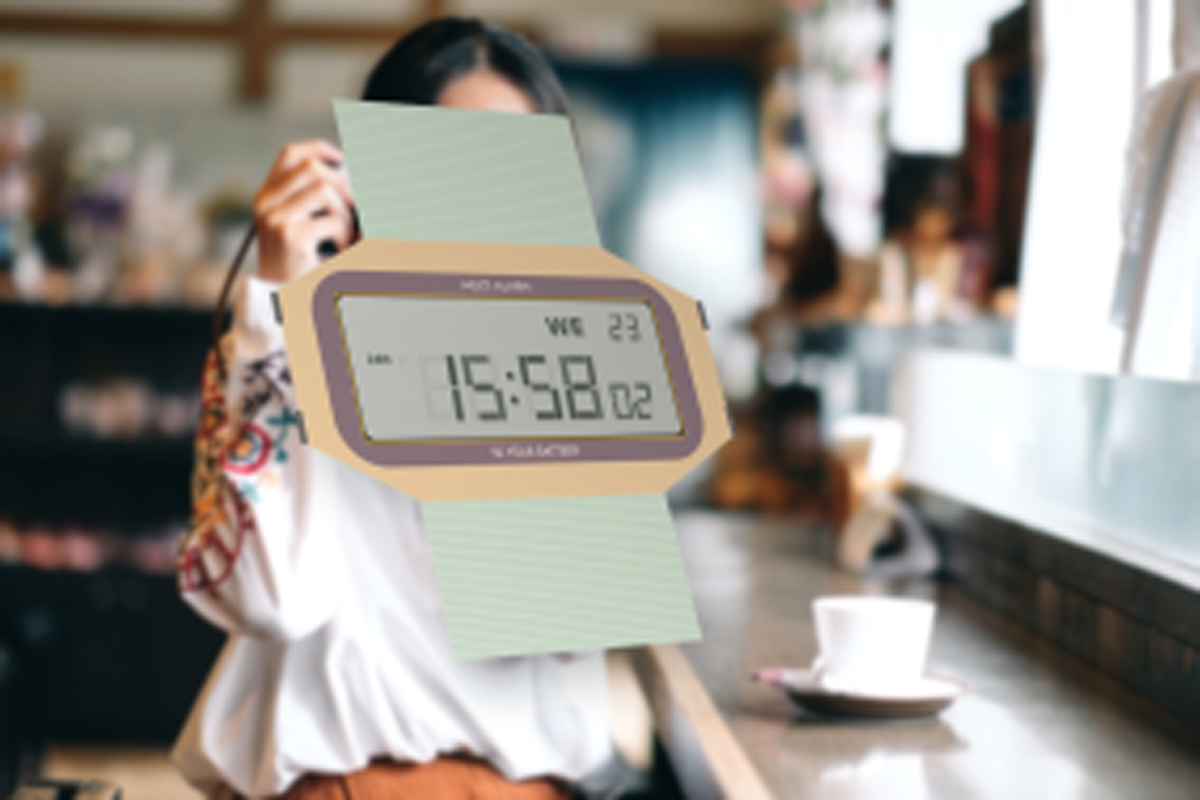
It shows {"hour": 15, "minute": 58, "second": 2}
